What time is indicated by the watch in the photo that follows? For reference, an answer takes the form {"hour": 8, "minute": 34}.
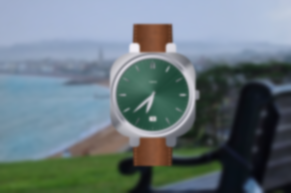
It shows {"hour": 6, "minute": 38}
